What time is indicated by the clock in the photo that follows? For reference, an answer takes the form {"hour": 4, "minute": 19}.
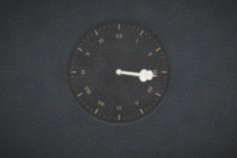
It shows {"hour": 3, "minute": 16}
